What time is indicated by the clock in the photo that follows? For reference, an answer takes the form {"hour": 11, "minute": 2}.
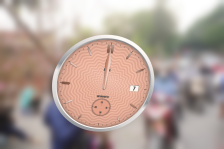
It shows {"hour": 12, "minute": 0}
